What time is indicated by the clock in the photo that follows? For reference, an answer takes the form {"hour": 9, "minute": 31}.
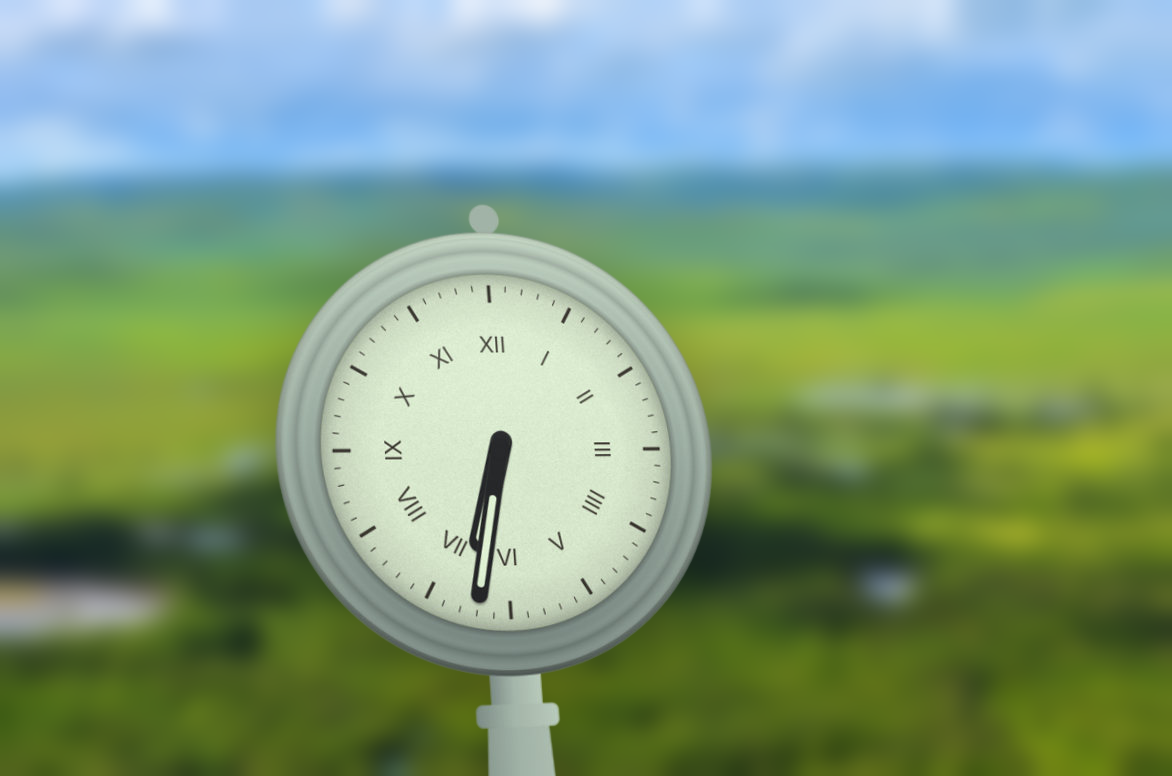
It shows {"hour": 6, "minute": 32}
